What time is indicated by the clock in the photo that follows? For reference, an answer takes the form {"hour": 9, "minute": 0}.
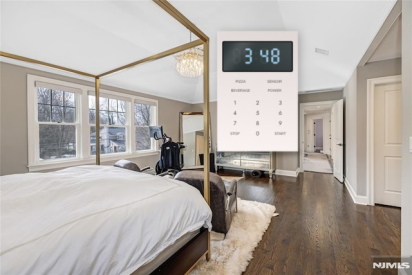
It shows {"hour": 3, "minute": 48}
